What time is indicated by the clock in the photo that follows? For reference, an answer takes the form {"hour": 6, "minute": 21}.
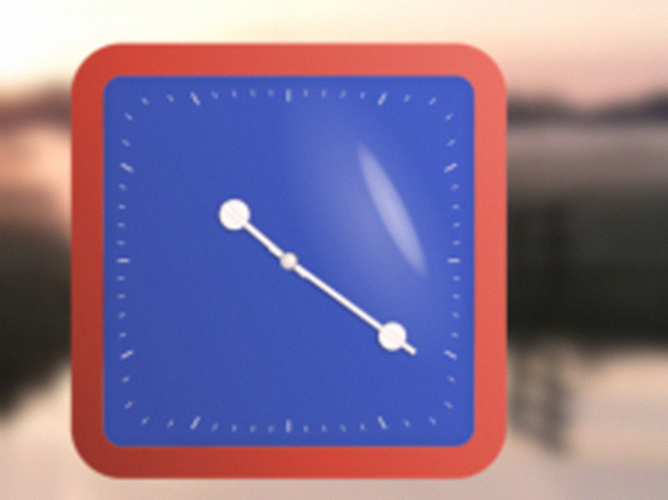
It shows {"hour": 10, "minute": 21}
